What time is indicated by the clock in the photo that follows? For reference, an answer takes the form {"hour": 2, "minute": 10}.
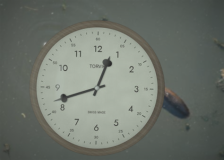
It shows {"hour": 12, "minute": 42}
